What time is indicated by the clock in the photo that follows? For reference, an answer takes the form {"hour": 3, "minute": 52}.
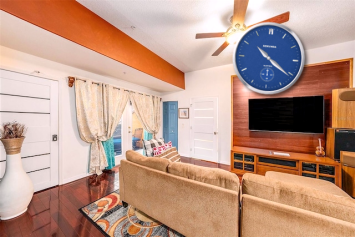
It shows {"hour": 10, "minute": 21}
